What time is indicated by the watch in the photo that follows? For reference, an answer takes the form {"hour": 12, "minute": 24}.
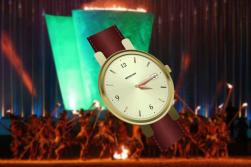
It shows {"hour": 4, "minute": 15}
